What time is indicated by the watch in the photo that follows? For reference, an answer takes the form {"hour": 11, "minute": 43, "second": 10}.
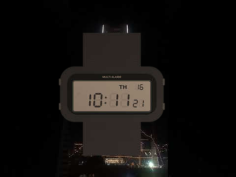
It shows {"hour": 10, "minute": 11, "second": 21}
